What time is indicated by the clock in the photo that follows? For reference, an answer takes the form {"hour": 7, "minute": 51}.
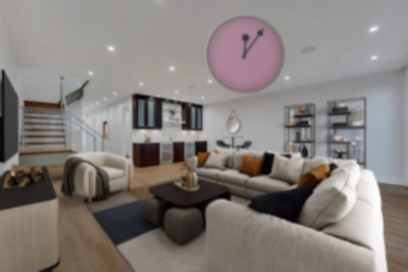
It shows {"hour": 12, "minute": 6}
